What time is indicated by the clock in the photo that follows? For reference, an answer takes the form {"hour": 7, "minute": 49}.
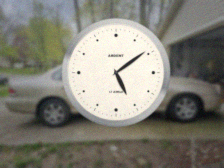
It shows {"hour": 5, "minute": 9}
